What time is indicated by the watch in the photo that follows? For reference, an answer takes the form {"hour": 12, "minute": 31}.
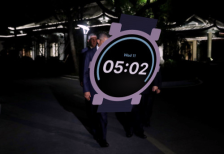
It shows {"hour": 5, "minute": 2}
